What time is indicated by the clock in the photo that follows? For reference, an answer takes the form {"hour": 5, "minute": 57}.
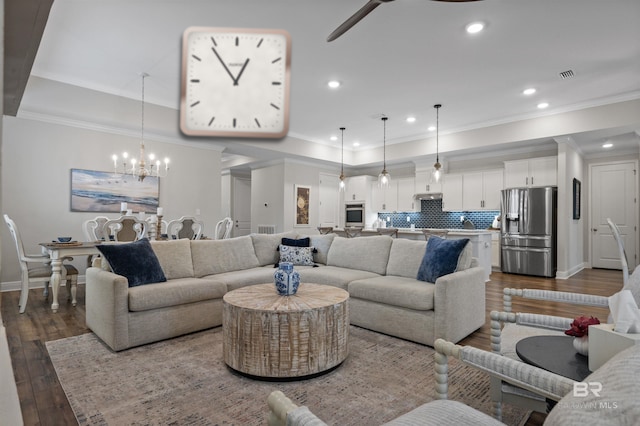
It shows {"hour": 12, "minute": 54}
